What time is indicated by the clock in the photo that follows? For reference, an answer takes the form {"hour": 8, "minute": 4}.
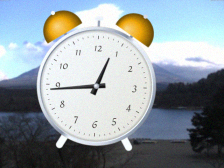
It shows {"hour": 12, "minute": 44}
